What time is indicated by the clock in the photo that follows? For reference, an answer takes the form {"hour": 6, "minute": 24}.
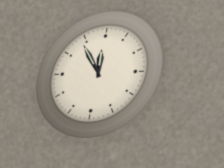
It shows {"hour": 11, "minute": 54}
